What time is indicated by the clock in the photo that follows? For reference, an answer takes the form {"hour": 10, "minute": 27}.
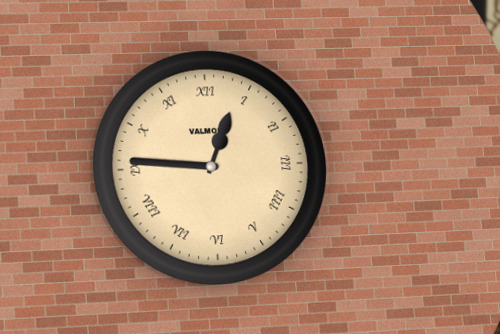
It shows {"hour": 12, "minute": 46}
